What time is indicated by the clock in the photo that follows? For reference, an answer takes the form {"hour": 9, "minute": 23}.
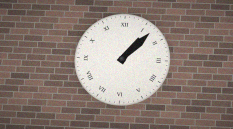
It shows {"hour": 1, "minute": 7}
